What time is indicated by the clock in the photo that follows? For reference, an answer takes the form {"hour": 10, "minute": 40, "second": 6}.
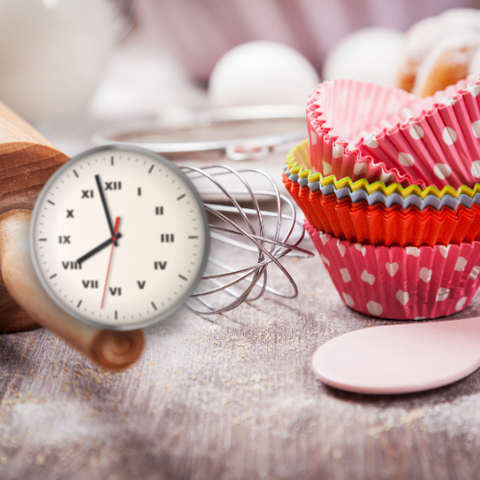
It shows {"hour": 7, "minute": 57, "second": 32}
